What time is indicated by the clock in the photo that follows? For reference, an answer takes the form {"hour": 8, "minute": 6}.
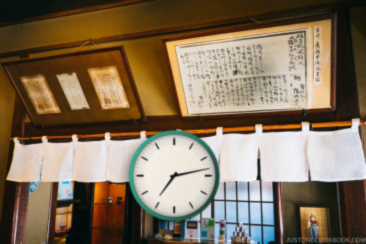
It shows {"hour": 7, "minute": 13}
